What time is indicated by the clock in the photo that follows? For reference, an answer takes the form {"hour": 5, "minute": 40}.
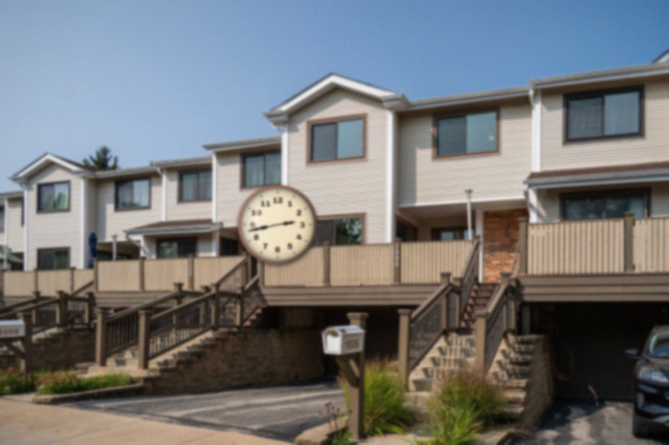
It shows {"hour": 2, "minute": 43}
